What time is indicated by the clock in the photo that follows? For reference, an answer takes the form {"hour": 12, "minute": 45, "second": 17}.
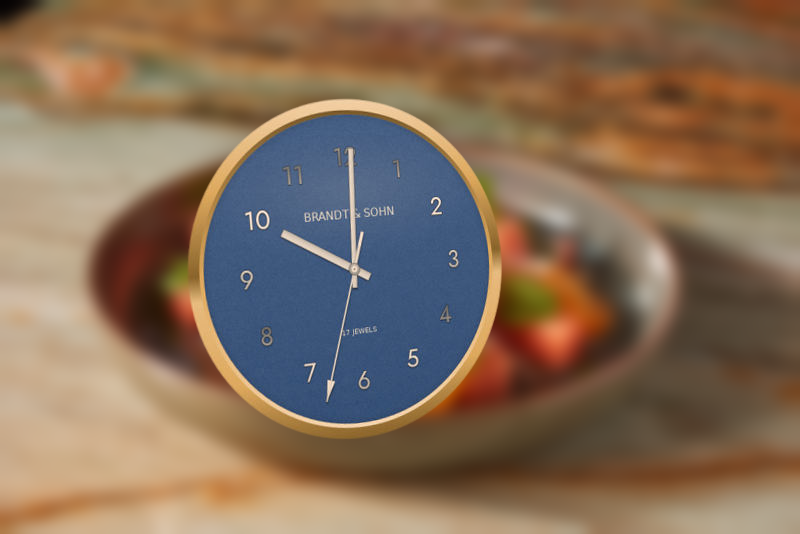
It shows {"hour": 10, "minute": 0, "second": 33}
